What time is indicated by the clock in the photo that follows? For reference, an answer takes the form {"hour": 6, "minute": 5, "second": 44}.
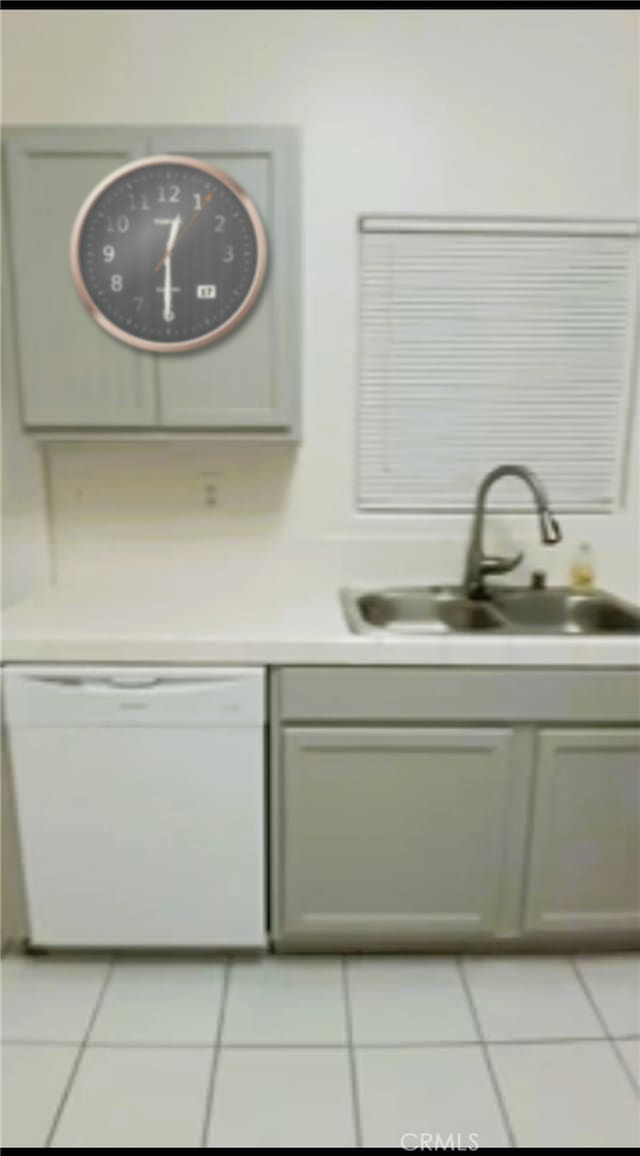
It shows {"hour": 12, "minute": 30, "second": 6}
